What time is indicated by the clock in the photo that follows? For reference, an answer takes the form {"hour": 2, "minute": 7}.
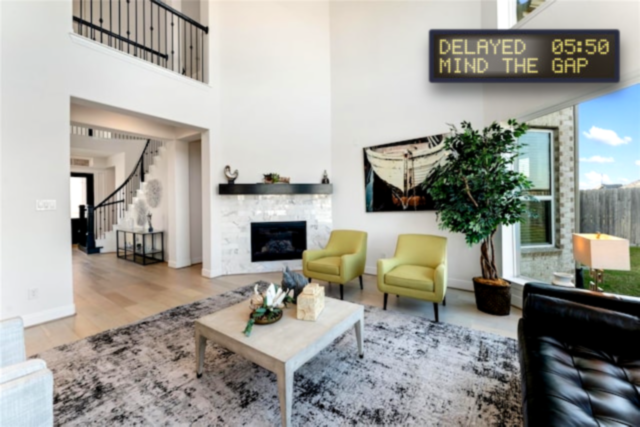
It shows {"hour": 5, "minute": 50}
